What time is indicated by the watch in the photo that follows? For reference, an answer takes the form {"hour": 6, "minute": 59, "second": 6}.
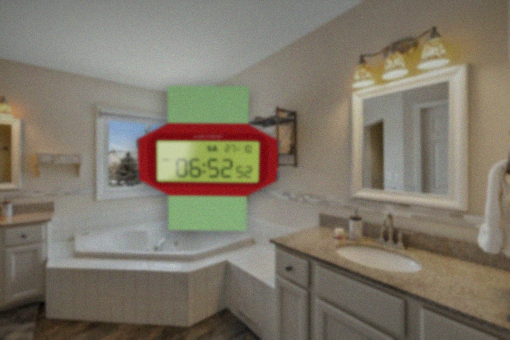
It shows {"hour": 6, "minute": 52, "second": 52}
